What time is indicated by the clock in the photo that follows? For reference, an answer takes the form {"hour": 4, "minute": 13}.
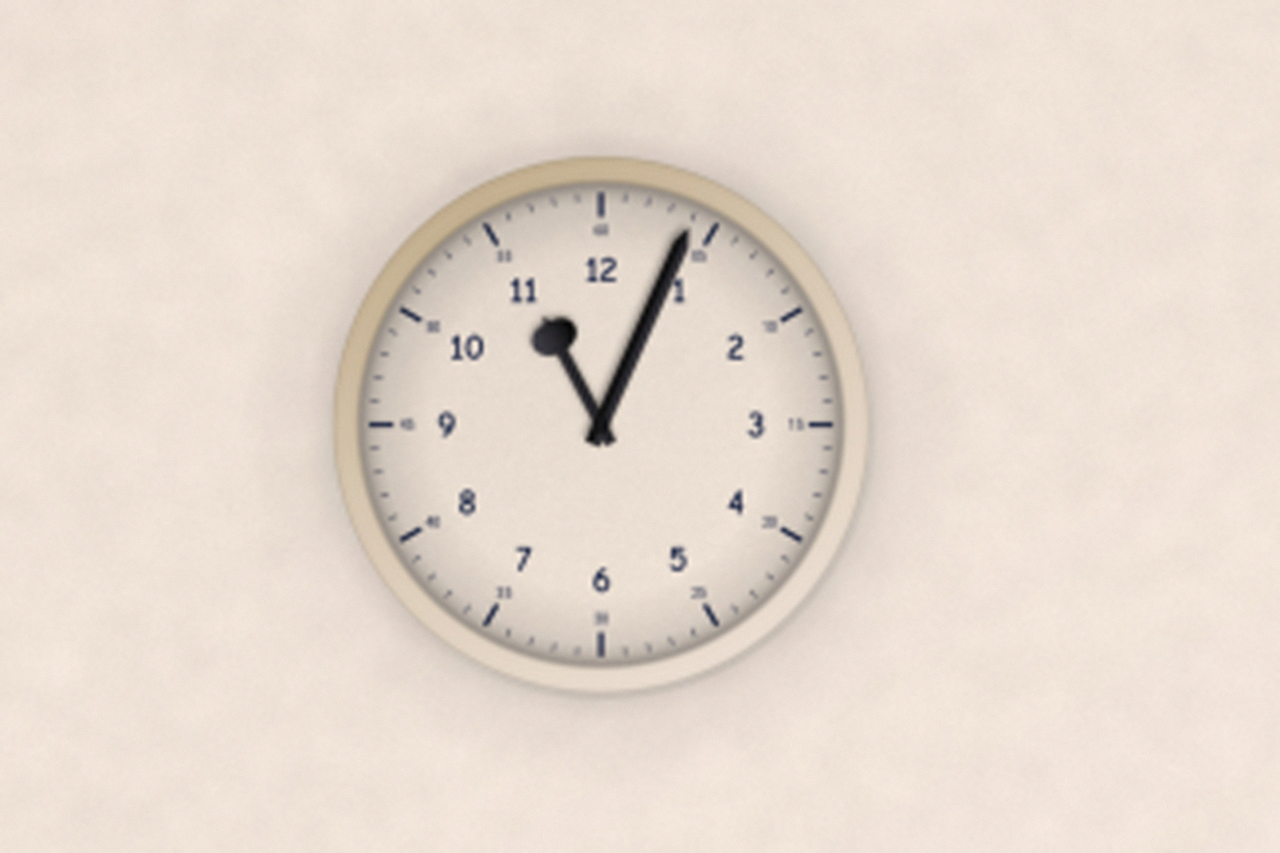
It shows {"hour": 11, "minute": 4}
